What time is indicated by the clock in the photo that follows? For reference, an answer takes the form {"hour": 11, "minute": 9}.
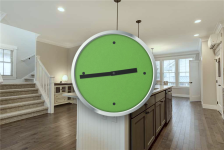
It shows {"hour": 2, "minute": 44}
